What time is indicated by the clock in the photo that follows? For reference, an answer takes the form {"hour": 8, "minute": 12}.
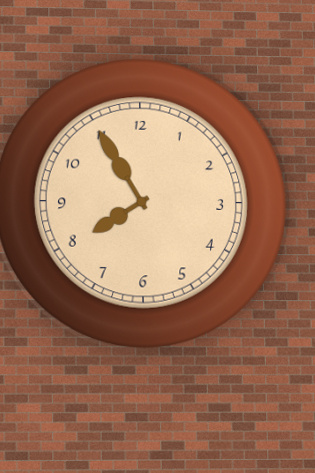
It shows {"hour": 7, "minute": 55}
